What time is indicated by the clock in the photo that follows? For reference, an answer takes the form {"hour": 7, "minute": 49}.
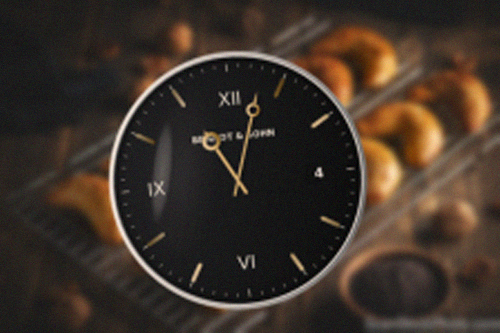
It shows {"hour": 11, "minute": 3}
